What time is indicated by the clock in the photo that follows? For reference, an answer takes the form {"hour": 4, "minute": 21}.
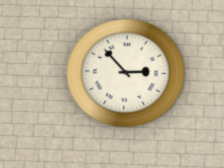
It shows {"hour": 2, "minute": 53}
